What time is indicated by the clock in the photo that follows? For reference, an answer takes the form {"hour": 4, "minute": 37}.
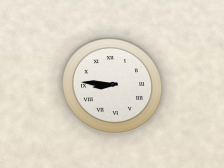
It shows {"hour": 8, "minute": 46}
